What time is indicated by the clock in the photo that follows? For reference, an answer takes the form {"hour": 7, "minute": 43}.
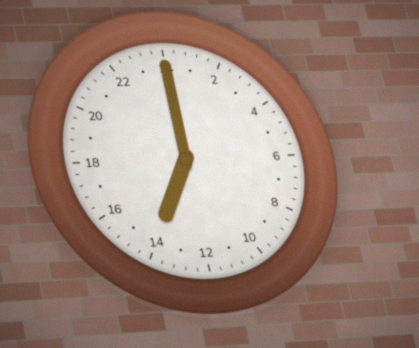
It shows {"hour": 14, "minute": 0}
